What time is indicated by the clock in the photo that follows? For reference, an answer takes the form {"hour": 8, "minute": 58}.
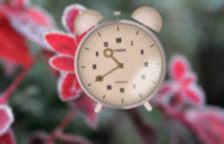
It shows {"hour": 10, "minute": 40}
